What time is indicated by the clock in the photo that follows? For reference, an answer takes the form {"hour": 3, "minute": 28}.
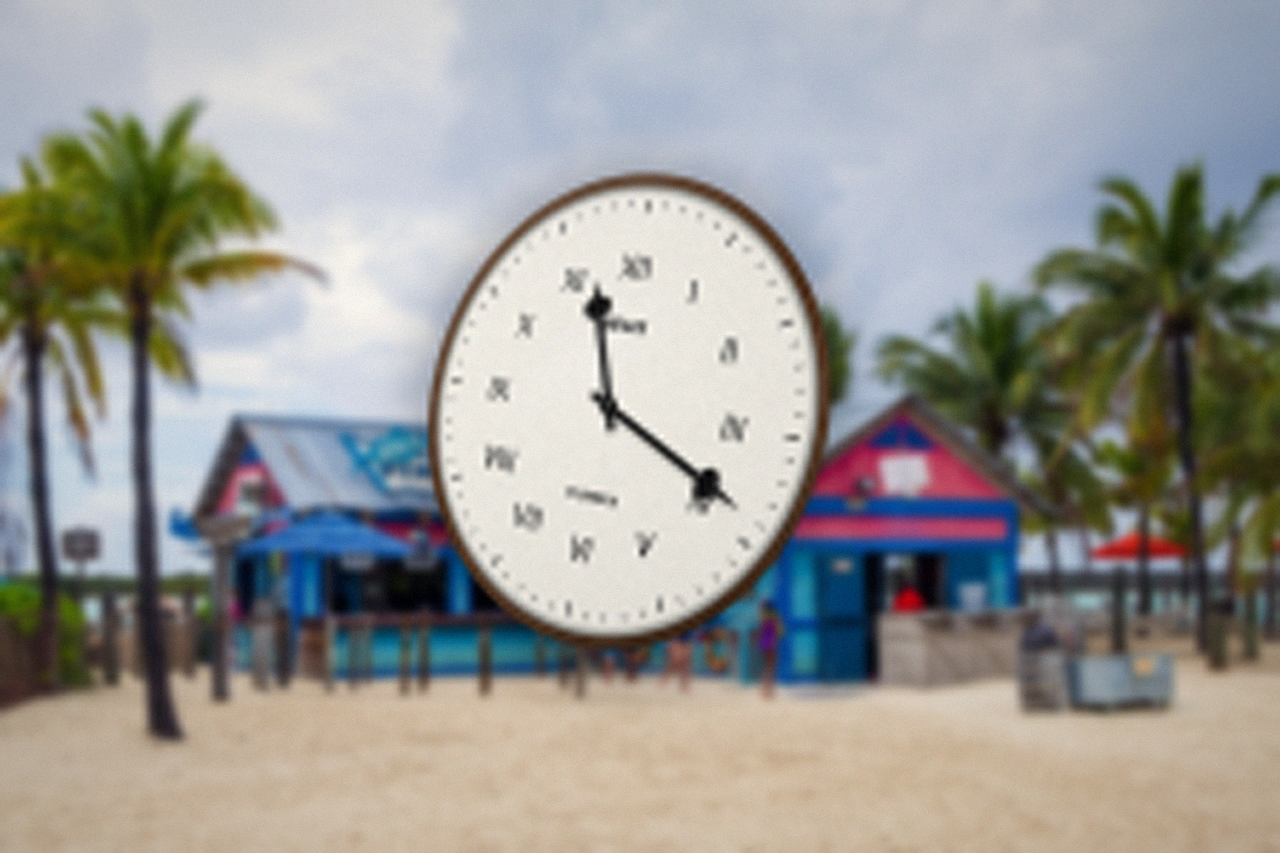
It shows {"hour": 11, "minute": 19}
